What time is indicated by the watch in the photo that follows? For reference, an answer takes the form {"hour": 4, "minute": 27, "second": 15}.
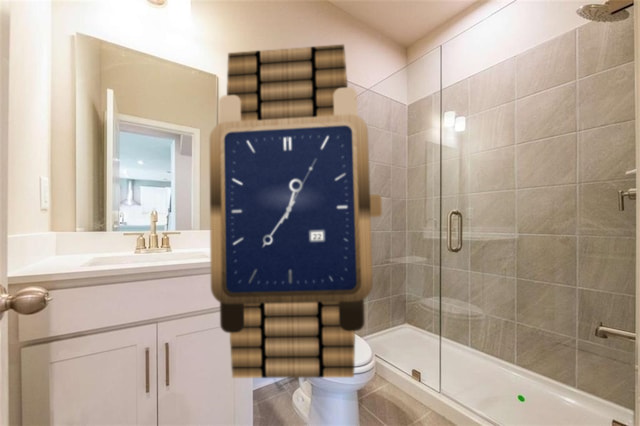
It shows {"hour": 12, "minute": 36, "second": 5}
